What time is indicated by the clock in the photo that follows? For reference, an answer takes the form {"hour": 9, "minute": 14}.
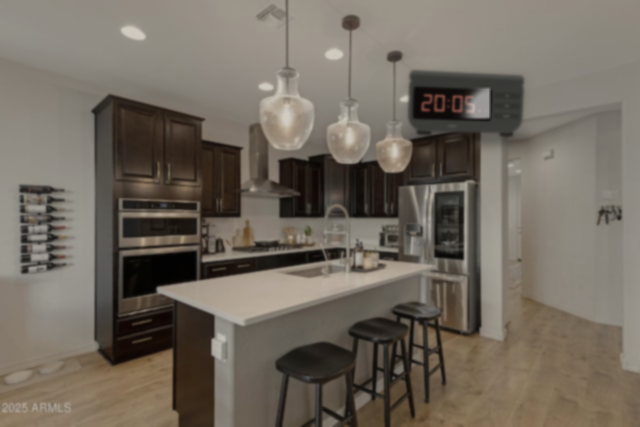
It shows {"hour": 20, "minute": 5}
